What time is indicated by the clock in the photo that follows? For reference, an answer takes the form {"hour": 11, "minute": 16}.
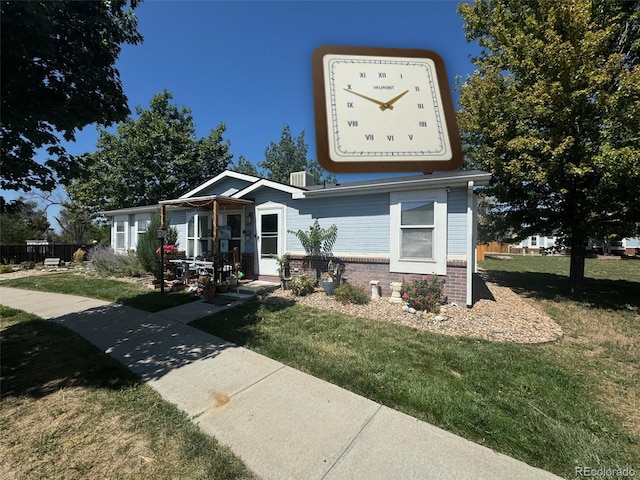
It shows {"hour": 1, "minute": 49}
